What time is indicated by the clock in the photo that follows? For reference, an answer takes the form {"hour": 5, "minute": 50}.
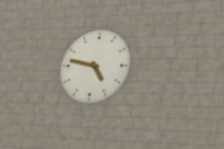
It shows {"hour": 4, "minute": 47}
